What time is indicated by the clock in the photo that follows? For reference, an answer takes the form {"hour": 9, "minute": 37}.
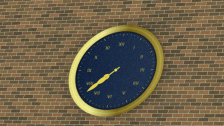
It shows {"hour": 7, "minute": 38}
